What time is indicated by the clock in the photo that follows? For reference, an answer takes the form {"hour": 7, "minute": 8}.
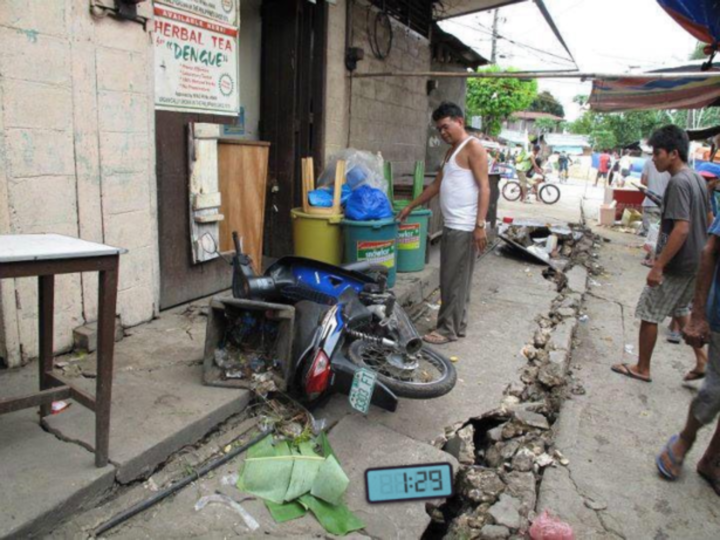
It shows {"hour": 1, "minute": 29}
